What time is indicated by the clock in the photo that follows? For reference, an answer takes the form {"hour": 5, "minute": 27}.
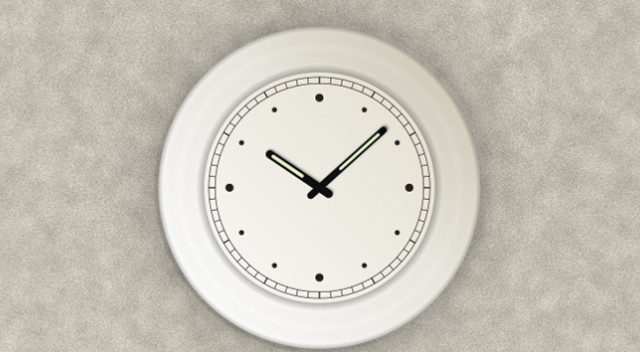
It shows {"hour": 10, "minute": 8}
